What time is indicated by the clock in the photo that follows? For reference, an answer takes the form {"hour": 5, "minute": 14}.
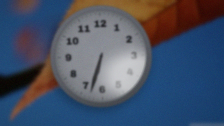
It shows {"hour": 6, "minute": 33}
